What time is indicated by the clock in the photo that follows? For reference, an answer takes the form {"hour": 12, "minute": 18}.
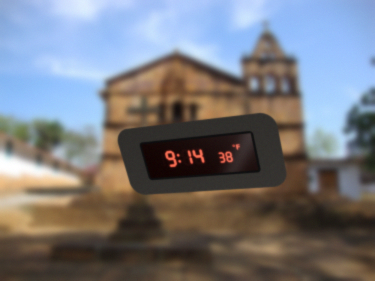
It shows {"hour": 9, "minute": 14}
